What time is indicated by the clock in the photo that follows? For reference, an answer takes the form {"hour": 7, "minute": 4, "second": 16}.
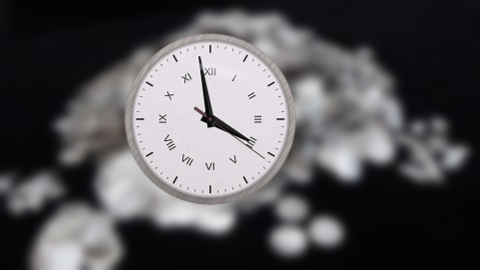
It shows {"hour": 3, "minute": 58, "second": 21}
